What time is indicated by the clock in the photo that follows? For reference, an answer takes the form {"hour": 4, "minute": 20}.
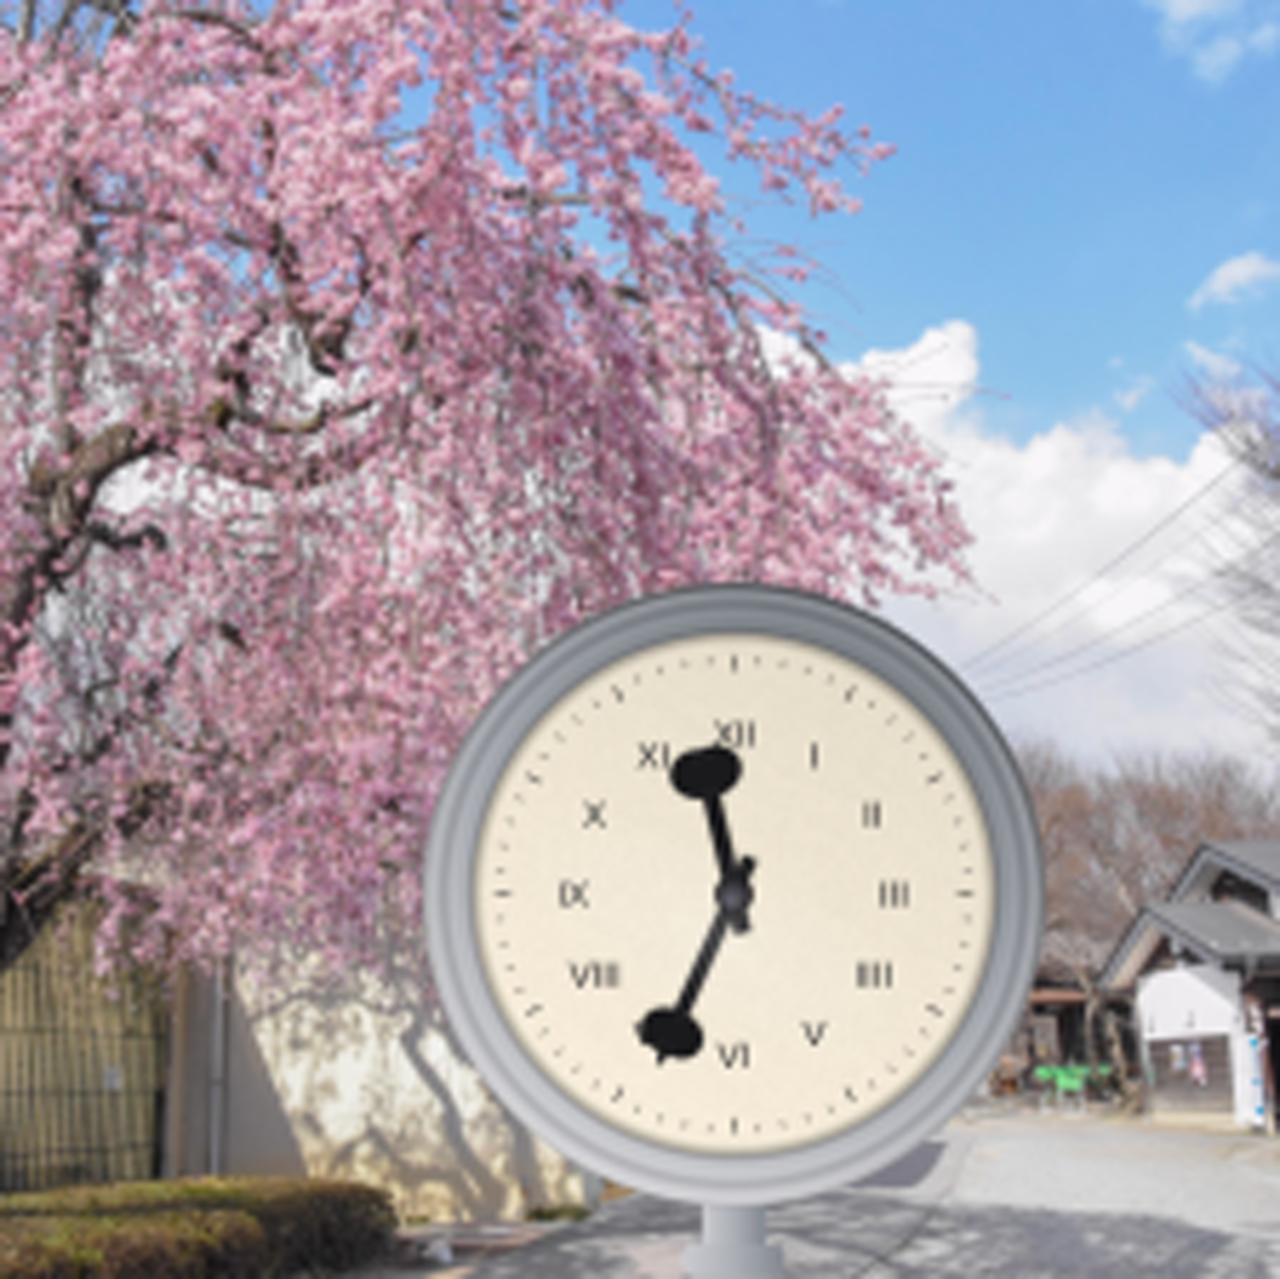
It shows {"hour": 11, "minute": 34}
